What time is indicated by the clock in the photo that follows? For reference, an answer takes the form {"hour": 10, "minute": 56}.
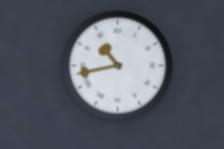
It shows {"hour": 10, "minute": 43}
